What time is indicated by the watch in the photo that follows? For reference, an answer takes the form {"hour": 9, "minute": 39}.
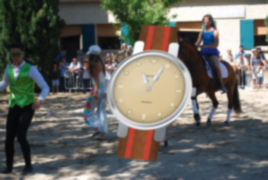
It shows {"hour": 11, "minute": 4}
